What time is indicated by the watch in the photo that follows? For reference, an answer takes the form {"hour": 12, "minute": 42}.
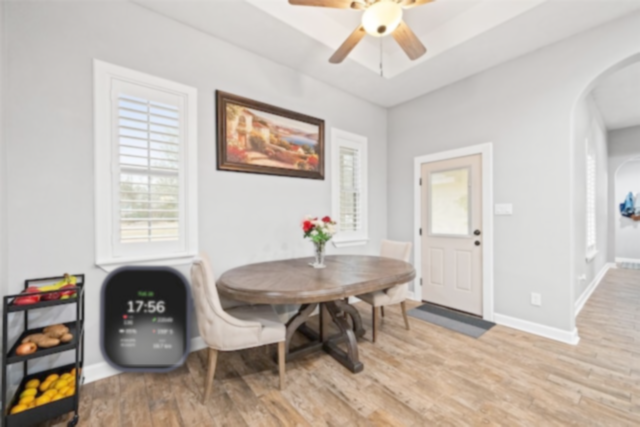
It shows {"hour": 17, "minute": 56}
